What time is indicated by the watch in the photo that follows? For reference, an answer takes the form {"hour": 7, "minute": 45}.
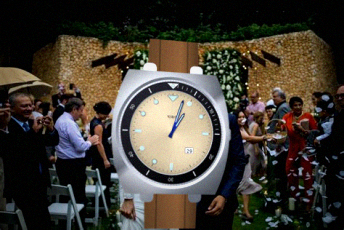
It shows {"hour": 1, "minute": 3}
